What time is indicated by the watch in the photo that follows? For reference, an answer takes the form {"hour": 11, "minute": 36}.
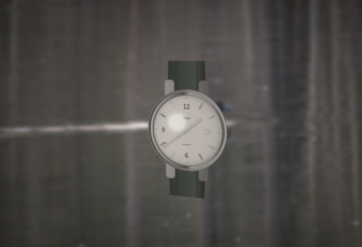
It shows {"hour": 1, "minute": 39}
